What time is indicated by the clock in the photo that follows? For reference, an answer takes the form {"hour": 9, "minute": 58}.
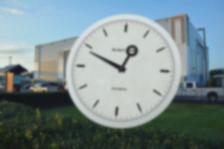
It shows {"hour": 12, "minute": 49}
